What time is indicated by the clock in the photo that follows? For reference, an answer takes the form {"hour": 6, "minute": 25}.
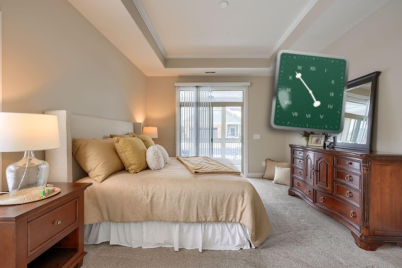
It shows {"hour": 4, "minute": 53}
